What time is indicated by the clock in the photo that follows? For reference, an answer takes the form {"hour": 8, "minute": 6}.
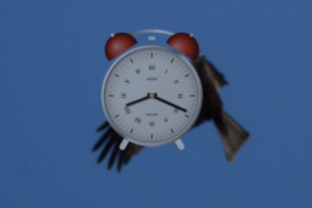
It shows {"hour": 8, "minute": 19}
